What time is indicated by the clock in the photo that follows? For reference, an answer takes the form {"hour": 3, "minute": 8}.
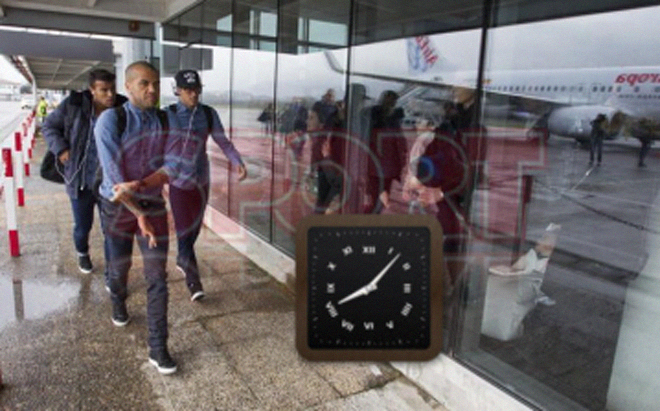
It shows {"hour": 8, "minute": 7}
